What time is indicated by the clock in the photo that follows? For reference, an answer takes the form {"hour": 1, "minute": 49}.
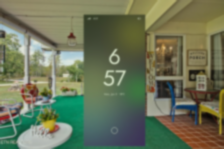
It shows {"hour": 6, "minute": 57}
